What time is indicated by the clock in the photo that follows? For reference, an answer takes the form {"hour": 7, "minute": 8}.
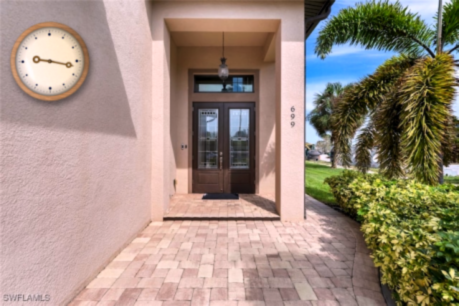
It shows {"hour": 9, "minute": 17}
